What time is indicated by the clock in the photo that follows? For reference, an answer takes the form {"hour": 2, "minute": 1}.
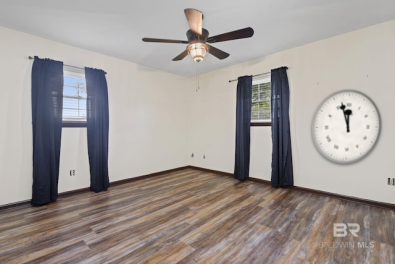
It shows {"hour": 11, "minute": 57}
